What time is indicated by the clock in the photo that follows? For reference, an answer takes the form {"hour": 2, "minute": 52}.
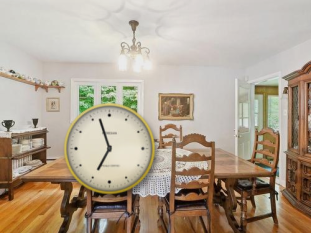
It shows {"hour": 6, "minute": 57}
